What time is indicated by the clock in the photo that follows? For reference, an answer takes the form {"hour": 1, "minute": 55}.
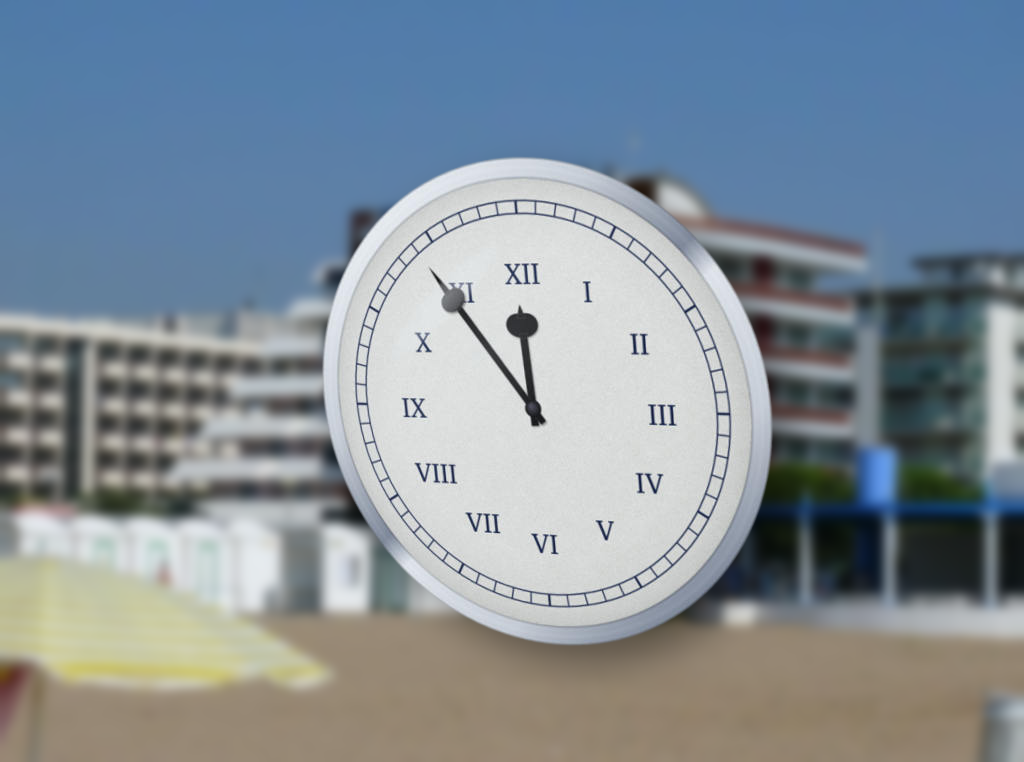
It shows {"hour": 11, "minute": 54}
